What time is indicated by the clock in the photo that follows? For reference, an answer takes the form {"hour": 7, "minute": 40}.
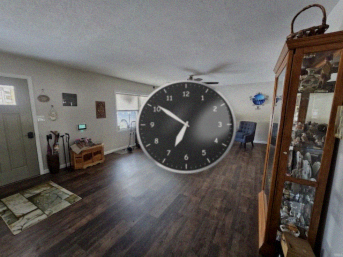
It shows {"hour": 6, "minute": 51}
